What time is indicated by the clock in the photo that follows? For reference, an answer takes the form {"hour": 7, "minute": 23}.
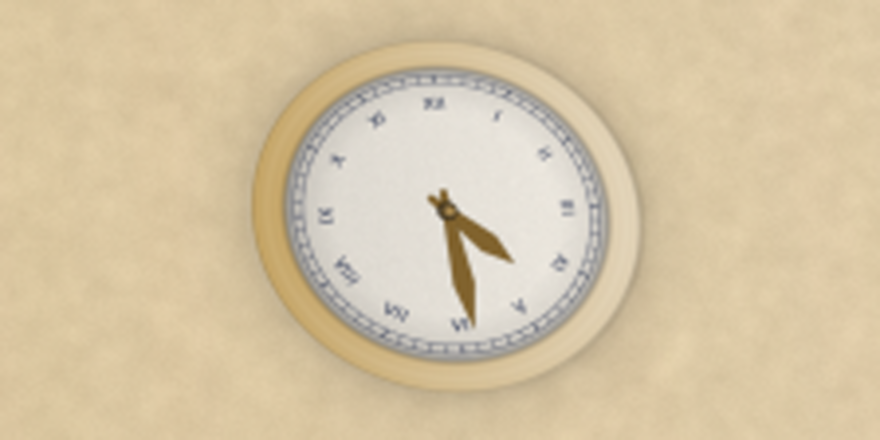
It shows {"hour": 4, "minute": 29}
